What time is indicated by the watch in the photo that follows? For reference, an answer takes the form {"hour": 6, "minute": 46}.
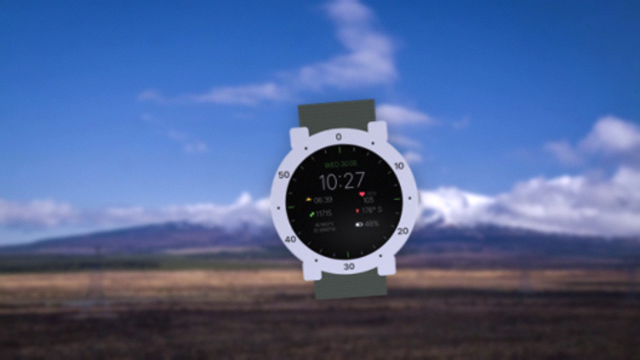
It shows {"hour": 10, "minute": 27}
